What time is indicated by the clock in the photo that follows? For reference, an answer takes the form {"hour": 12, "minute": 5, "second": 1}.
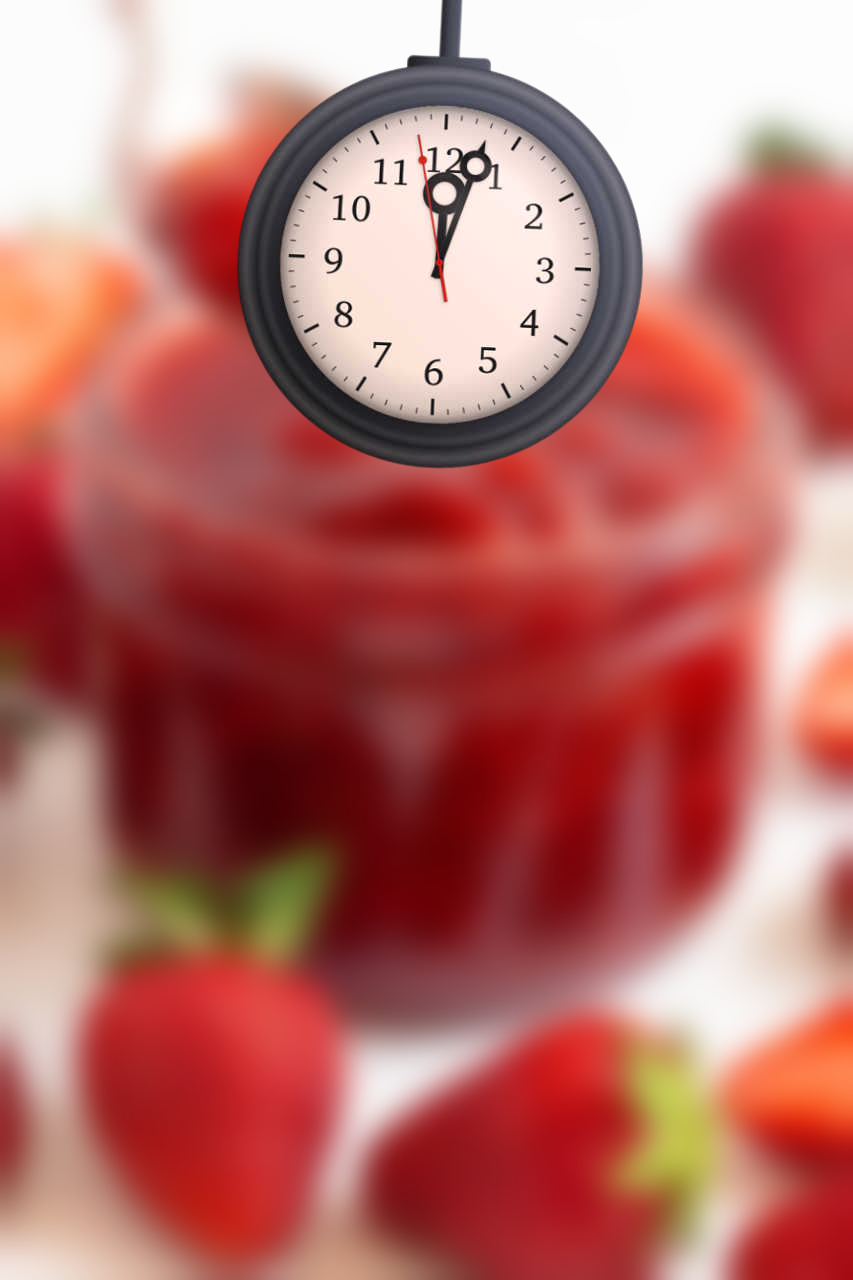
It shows {"hour": 12, "minute": 2, "second": 58}
